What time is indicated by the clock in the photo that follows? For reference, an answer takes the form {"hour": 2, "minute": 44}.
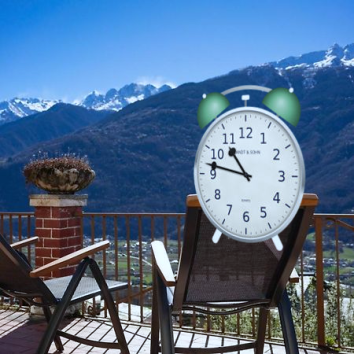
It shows {"hour": 10, "minute": 47}
